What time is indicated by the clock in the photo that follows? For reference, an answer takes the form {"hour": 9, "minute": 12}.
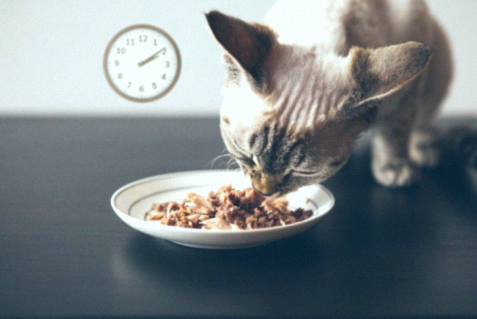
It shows {"hour": 2, "minute": 9}
